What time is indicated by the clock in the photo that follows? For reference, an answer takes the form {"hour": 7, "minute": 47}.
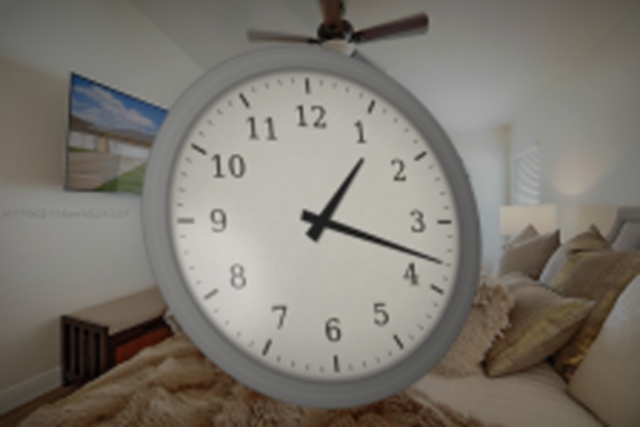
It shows {"hour": 1, "minute": 18}
